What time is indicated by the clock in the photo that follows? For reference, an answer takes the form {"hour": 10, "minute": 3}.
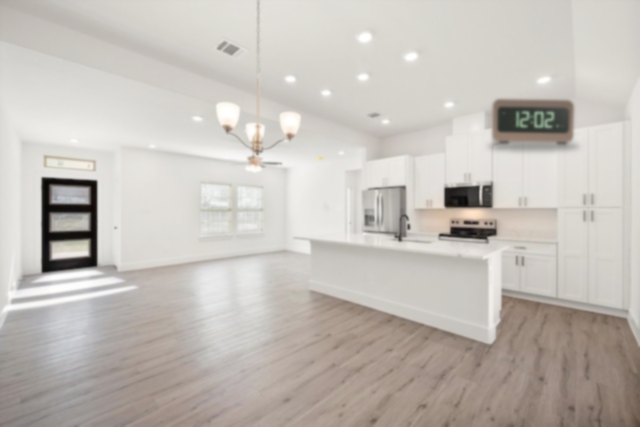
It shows {"hour": 12, "minute": 2}
